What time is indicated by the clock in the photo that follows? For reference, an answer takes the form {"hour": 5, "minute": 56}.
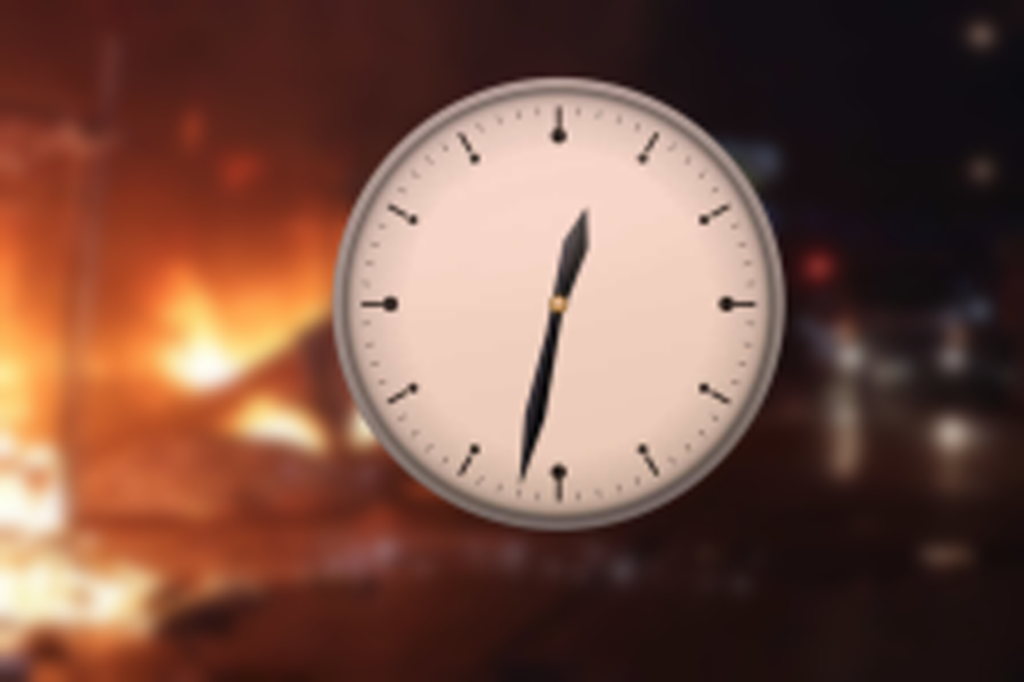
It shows {"hour": 12, "minute": 32}
